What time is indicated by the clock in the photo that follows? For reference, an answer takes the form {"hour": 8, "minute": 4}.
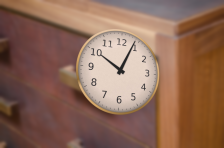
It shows {"hour": 10, "minute": 4}
